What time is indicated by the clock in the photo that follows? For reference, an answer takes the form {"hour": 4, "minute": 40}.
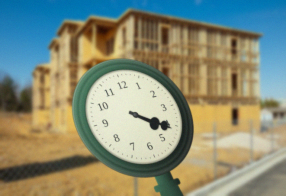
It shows {"hour": 4, "minute": 21}
